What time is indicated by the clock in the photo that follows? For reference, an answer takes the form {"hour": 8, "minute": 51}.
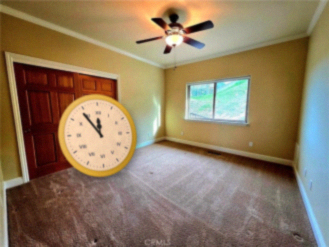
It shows {"hour": 11, "minute": 54}
